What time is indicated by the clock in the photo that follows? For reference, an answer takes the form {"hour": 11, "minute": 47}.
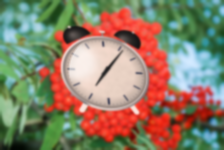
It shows {"hour": 7, "minute": 6}
